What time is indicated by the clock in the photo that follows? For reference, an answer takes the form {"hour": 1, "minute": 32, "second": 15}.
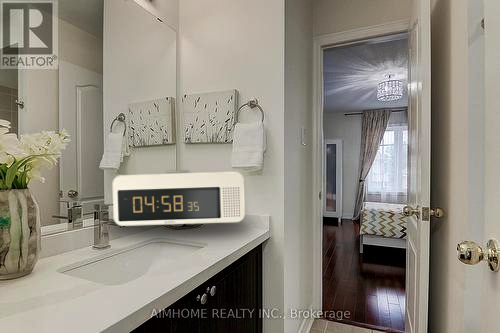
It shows {"hour": 4, "minute": 58, "second": 35}
